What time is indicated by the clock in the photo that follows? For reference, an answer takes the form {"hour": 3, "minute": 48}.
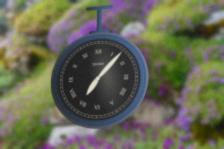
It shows {"hour": 7, "minute": 7}
